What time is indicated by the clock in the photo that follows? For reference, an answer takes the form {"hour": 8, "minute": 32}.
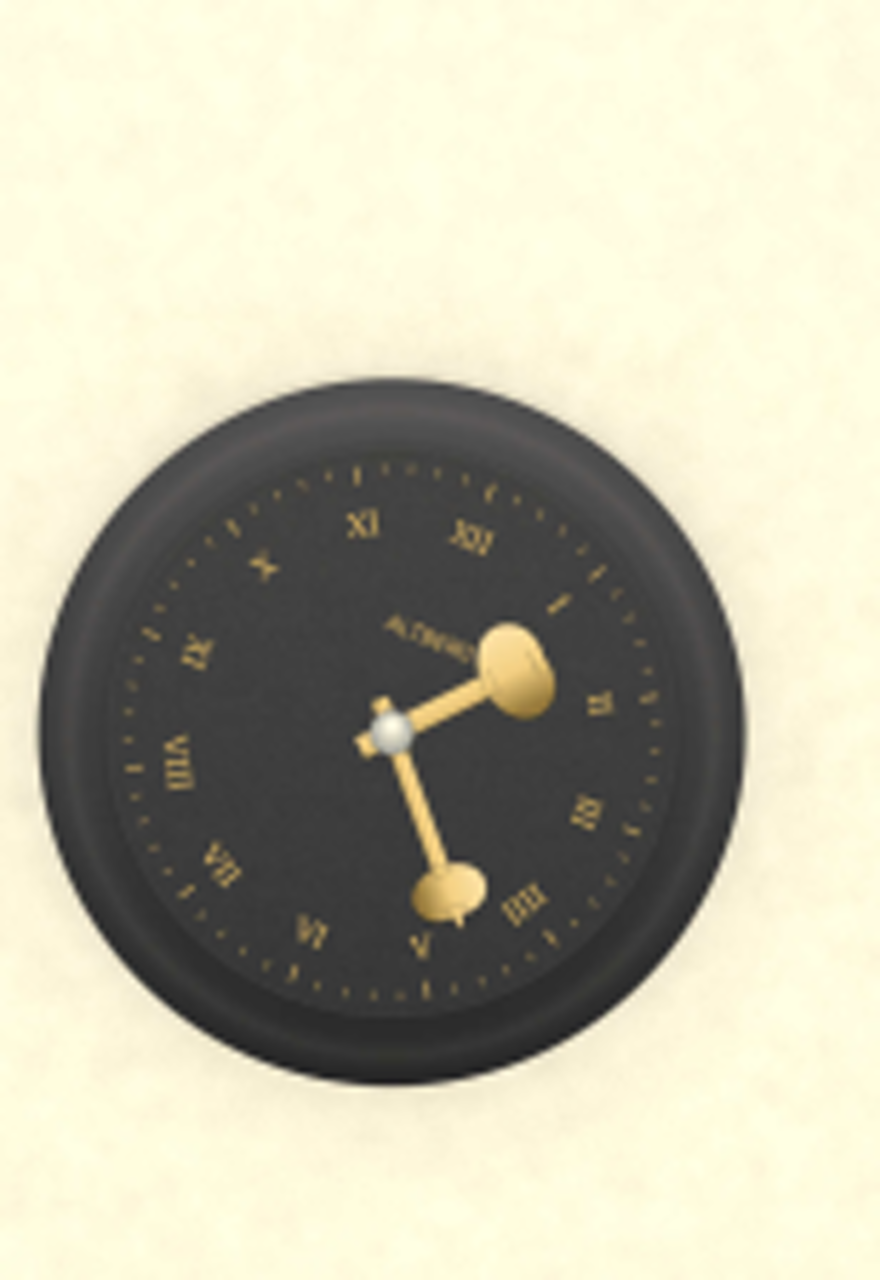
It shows {"hour": 1, "minute": 23}
